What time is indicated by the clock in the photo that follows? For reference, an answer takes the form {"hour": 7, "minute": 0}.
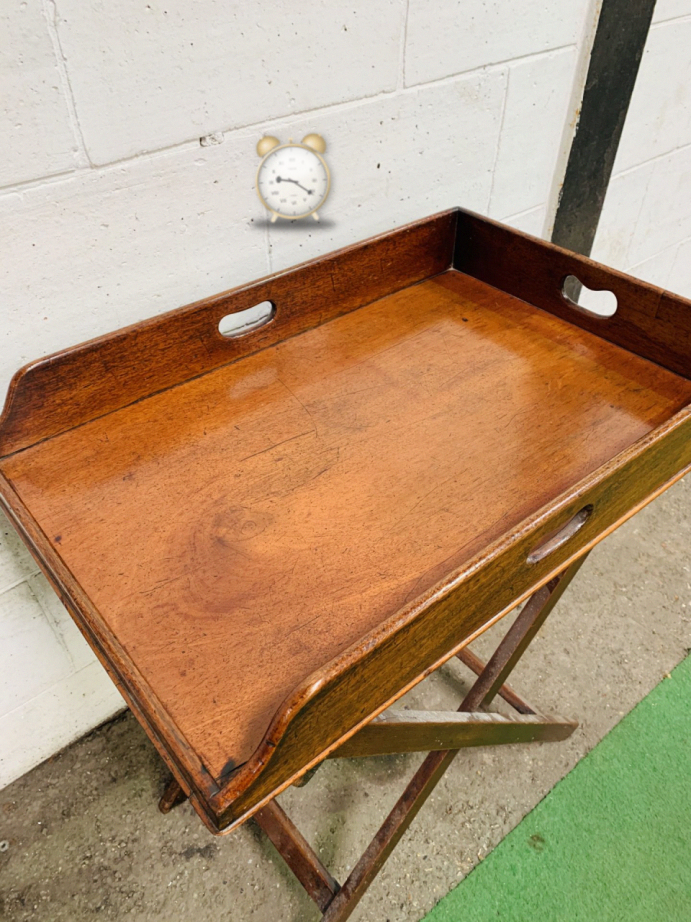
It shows {"hour": 9, "minute": 21}
